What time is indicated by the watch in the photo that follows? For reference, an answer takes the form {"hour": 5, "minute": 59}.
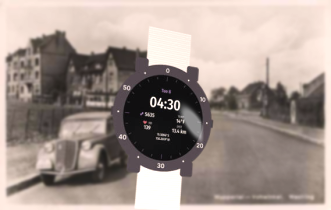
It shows {"hour": 4, "minute": 30}
